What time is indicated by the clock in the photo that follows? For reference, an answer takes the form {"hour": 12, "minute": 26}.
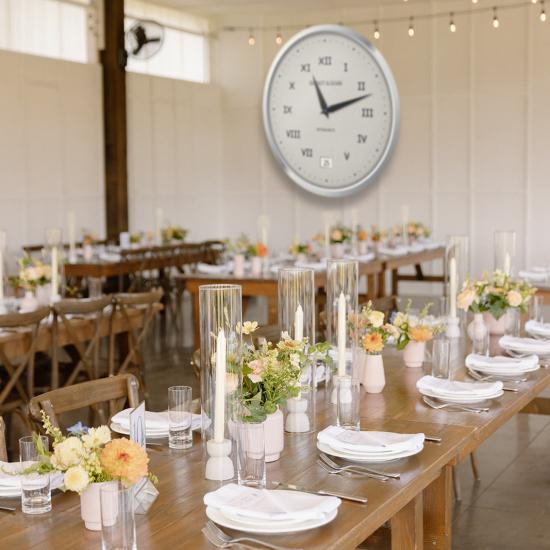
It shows {"hour": 11, "minute": 12}
